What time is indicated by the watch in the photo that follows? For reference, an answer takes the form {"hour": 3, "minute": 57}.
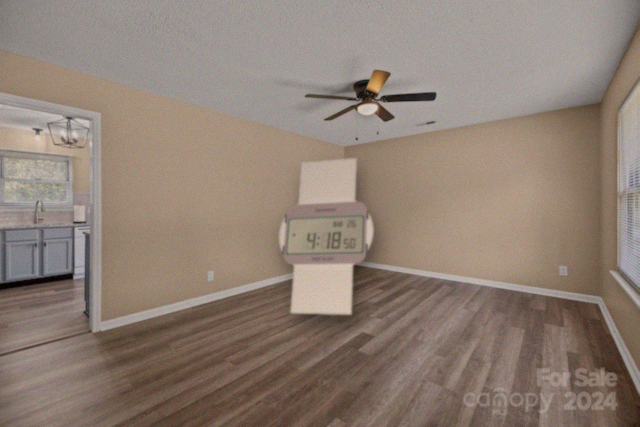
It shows {"hour": 4, "minute": 18}
